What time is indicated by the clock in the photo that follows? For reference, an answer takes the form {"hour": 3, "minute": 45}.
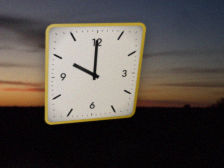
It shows {"hour": 10, "minute": 0}
